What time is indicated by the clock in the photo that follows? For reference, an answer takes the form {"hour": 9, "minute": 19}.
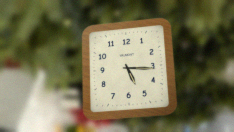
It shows {"hour": 5, "minute": 16}
